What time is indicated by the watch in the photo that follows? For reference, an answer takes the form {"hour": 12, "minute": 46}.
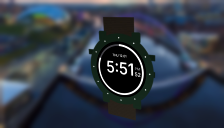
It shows {"hour": 5, "minute": 51}
